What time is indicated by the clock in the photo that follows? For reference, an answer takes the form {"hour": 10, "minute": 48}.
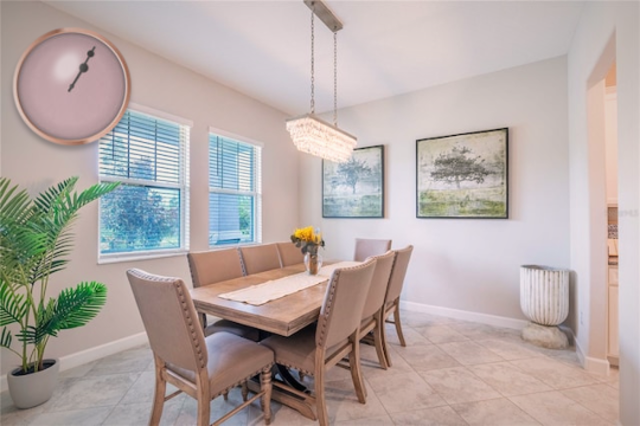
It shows {"hour": 1, "minute": 5}
